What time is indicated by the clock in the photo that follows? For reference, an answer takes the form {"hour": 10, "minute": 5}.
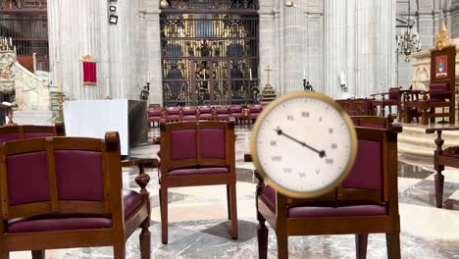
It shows {"hour": 3, "minute": 49}
